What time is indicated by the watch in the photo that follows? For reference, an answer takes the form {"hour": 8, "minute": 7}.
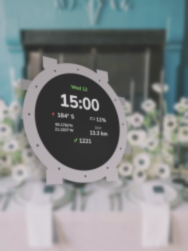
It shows {"hour": 15, "minute": 0}
